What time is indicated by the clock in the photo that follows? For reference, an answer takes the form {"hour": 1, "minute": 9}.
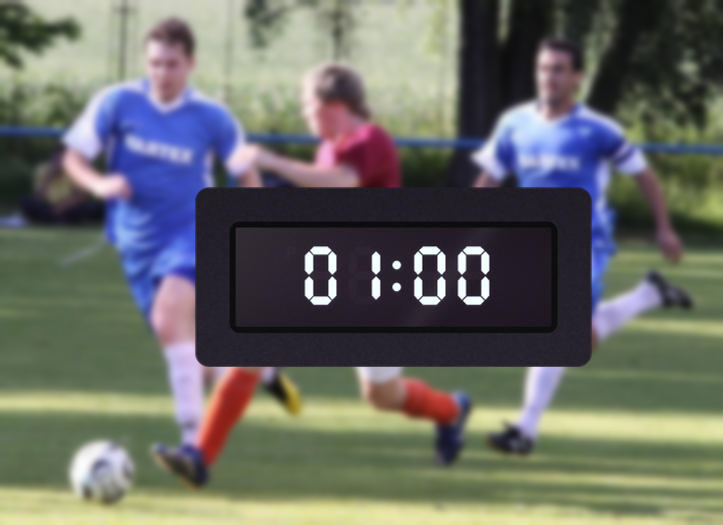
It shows {"hour": 1, "minute": 0}
